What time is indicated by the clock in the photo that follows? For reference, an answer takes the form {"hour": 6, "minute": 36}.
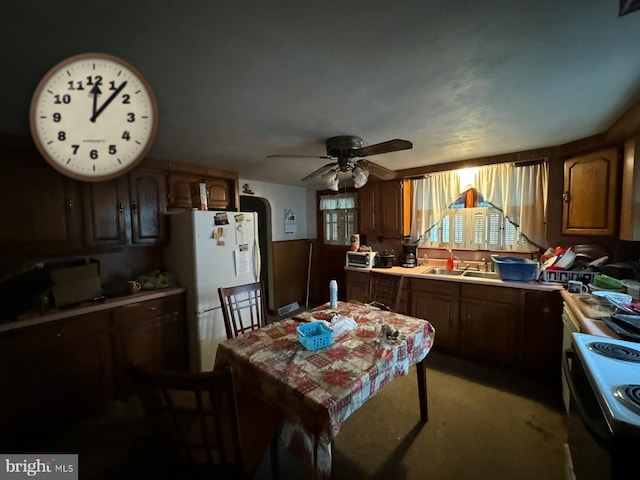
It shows {"hour": 12, "minute": 7}
